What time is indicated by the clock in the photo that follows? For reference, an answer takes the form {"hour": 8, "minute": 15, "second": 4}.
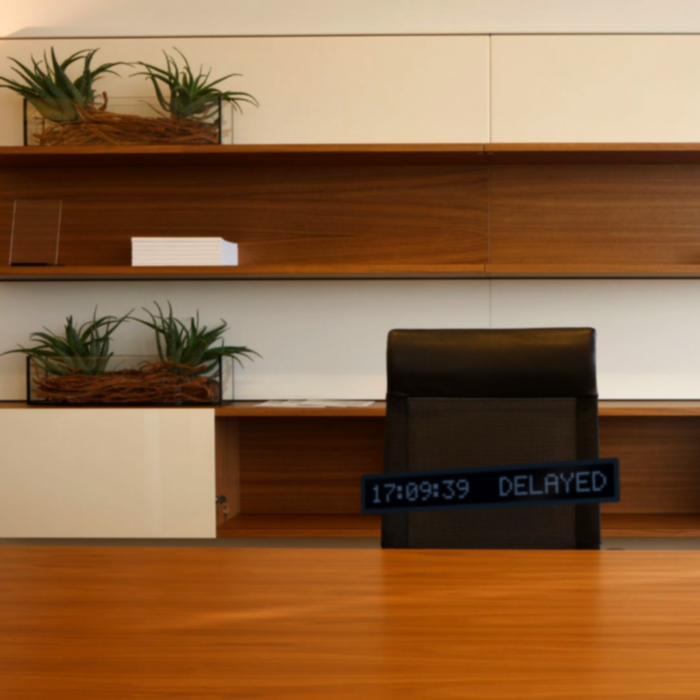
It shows {"hour": 17, "minute": 9, "second": 39}
